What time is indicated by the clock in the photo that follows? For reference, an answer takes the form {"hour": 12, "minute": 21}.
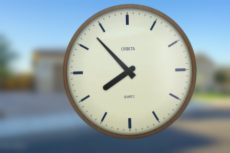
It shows {"hour": 7, "minute": 53}
